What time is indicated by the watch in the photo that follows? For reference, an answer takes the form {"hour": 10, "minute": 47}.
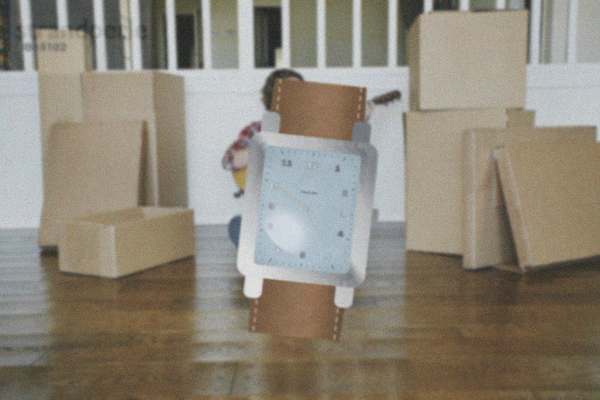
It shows {"hour": 4, "minute": 50}
